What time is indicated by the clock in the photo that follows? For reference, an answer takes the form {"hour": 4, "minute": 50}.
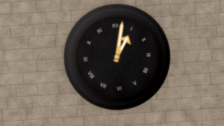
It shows {"hour": 1, "minute": 2}
